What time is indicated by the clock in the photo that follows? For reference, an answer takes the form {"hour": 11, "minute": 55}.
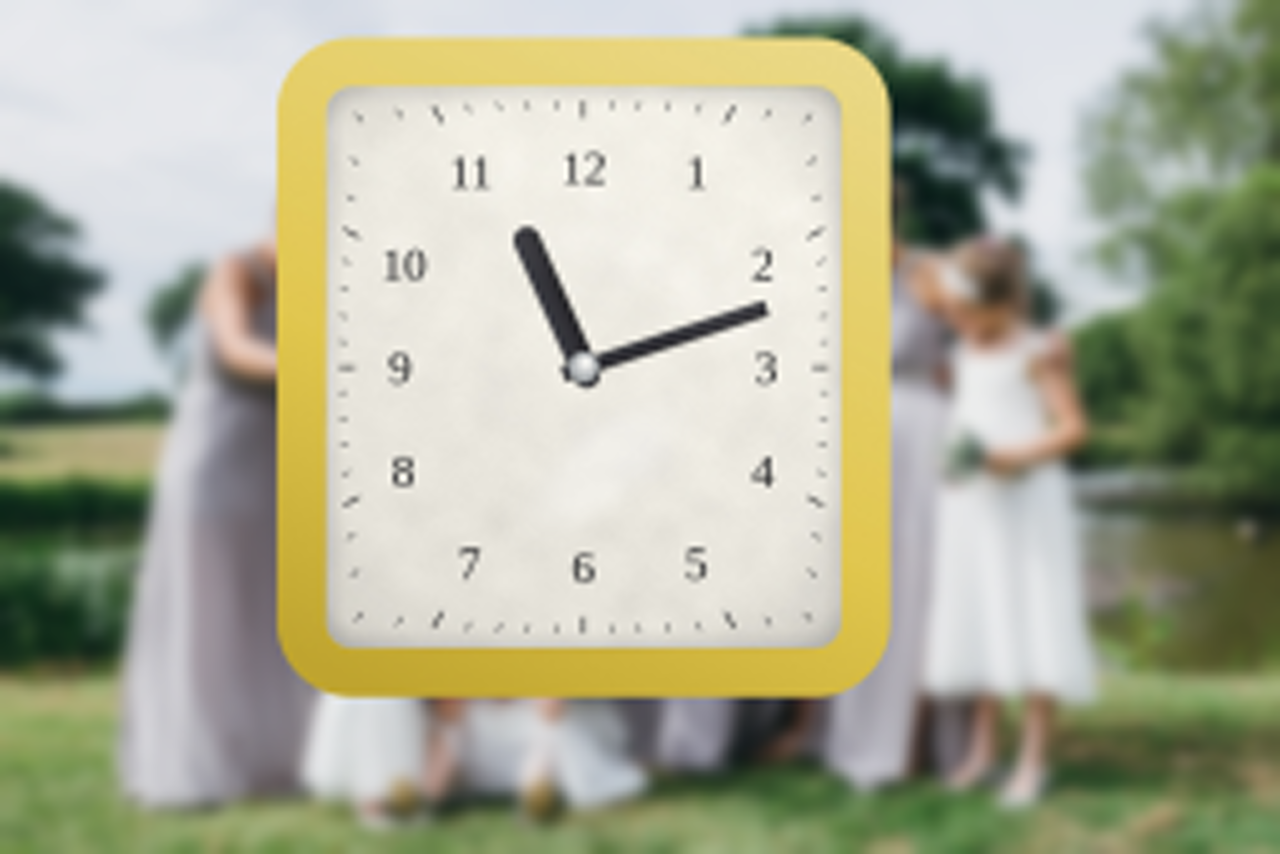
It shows {"hour": 11, "minute": 12}
